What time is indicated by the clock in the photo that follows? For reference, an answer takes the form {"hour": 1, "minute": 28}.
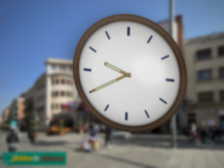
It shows {"hour": 9, "minute": 40}
